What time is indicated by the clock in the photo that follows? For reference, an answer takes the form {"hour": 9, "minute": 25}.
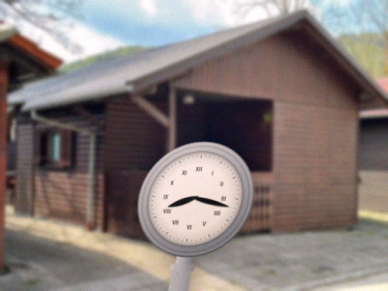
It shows {"hour": 8, "minute": 17}
